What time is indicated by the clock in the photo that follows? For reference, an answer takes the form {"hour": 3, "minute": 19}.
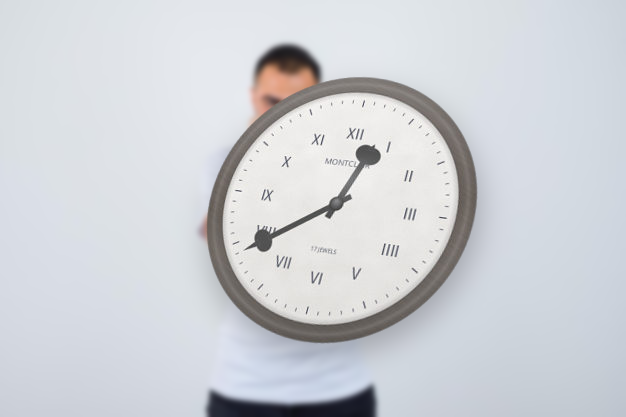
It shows {"hour": 12, "minute": 39}
